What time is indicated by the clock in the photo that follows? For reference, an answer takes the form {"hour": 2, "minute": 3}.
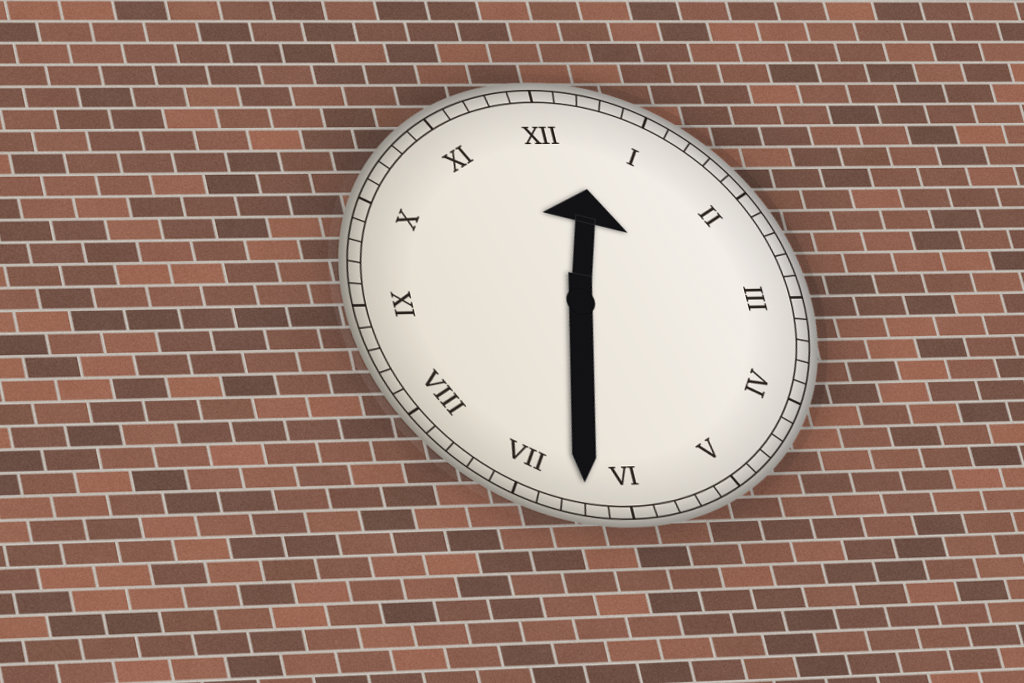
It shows {"hour": 12, "minute": 32}
